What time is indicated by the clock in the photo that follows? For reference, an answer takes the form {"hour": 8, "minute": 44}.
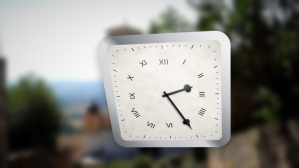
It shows {"hour": 2, "minute": 25}
